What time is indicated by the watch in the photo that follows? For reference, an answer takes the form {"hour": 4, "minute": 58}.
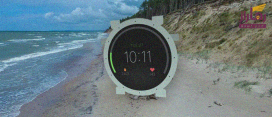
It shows {"hour": 10, "minute": 11}
